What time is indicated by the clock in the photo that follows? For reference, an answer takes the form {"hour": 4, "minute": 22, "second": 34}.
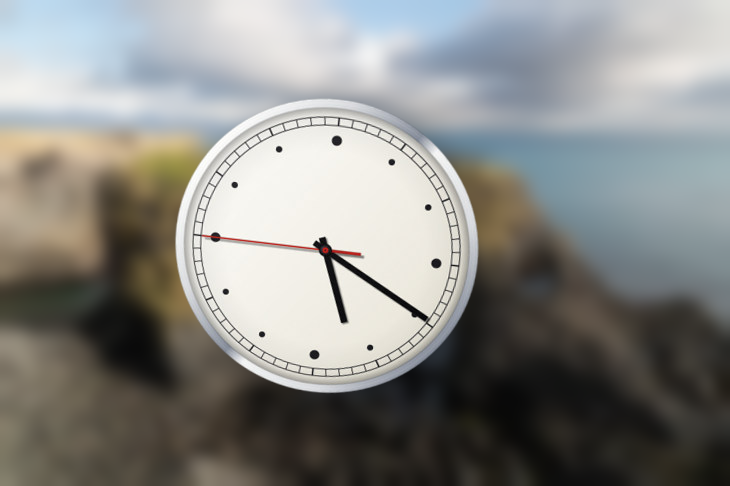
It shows {"hour": 5, "minute": 19, "second": 45}
